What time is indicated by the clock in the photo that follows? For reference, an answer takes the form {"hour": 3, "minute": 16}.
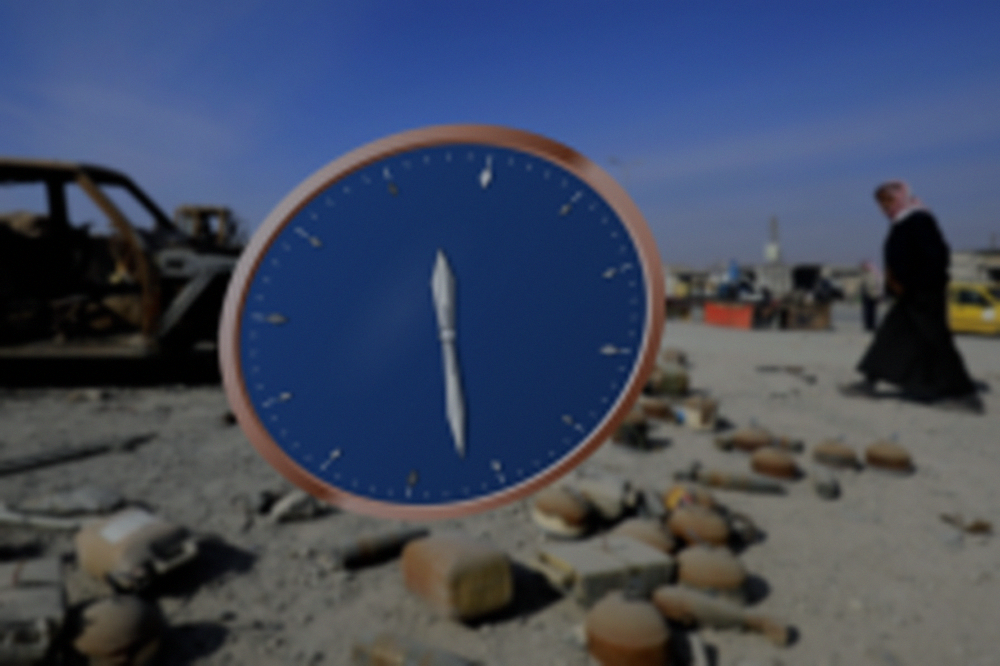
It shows {"hour": 11, "minute": 27}
